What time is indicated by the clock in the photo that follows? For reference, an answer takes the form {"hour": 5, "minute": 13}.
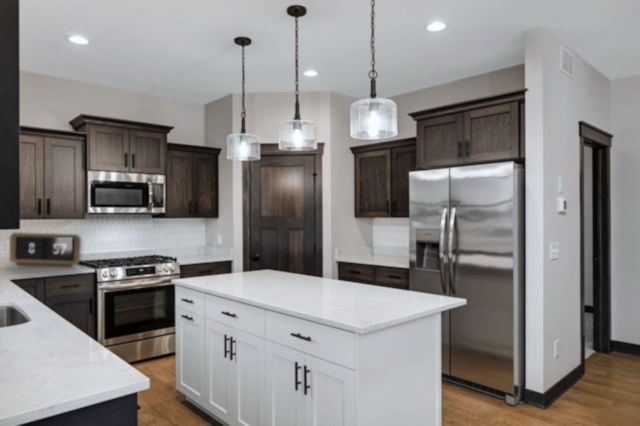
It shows {"hour": 8, "minute": 57}
